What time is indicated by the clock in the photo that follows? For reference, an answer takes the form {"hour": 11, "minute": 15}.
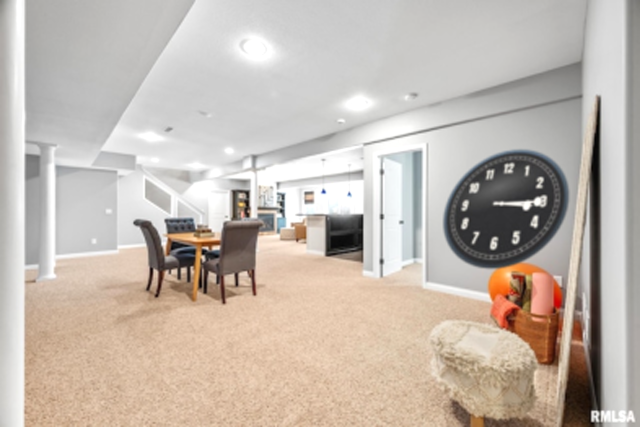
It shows {"hour": 3, "minute": 15}
